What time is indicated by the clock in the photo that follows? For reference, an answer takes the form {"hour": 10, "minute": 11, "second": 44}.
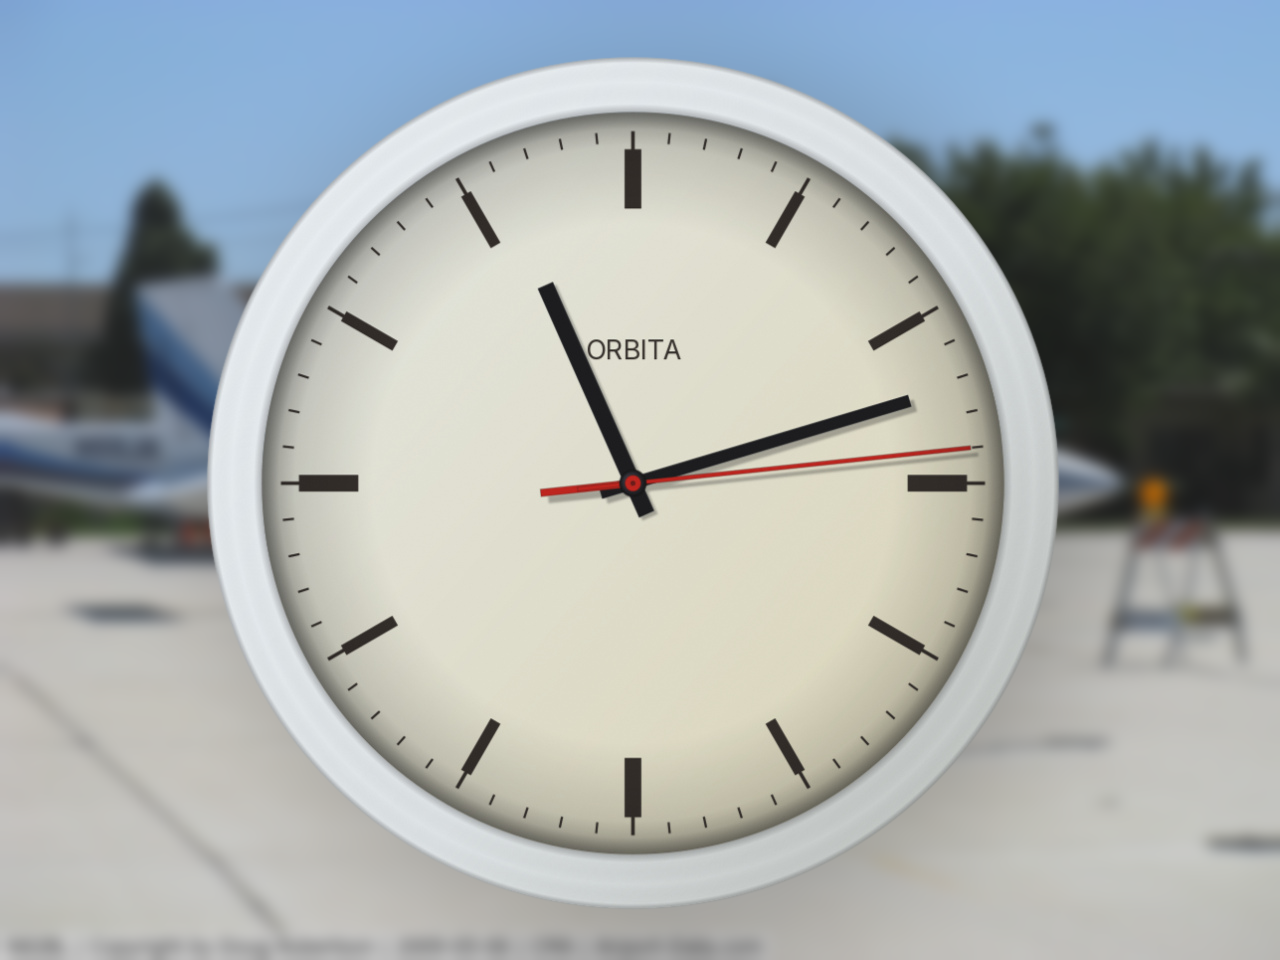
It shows {"hour": 11, "minute": 12, "second": 14}
